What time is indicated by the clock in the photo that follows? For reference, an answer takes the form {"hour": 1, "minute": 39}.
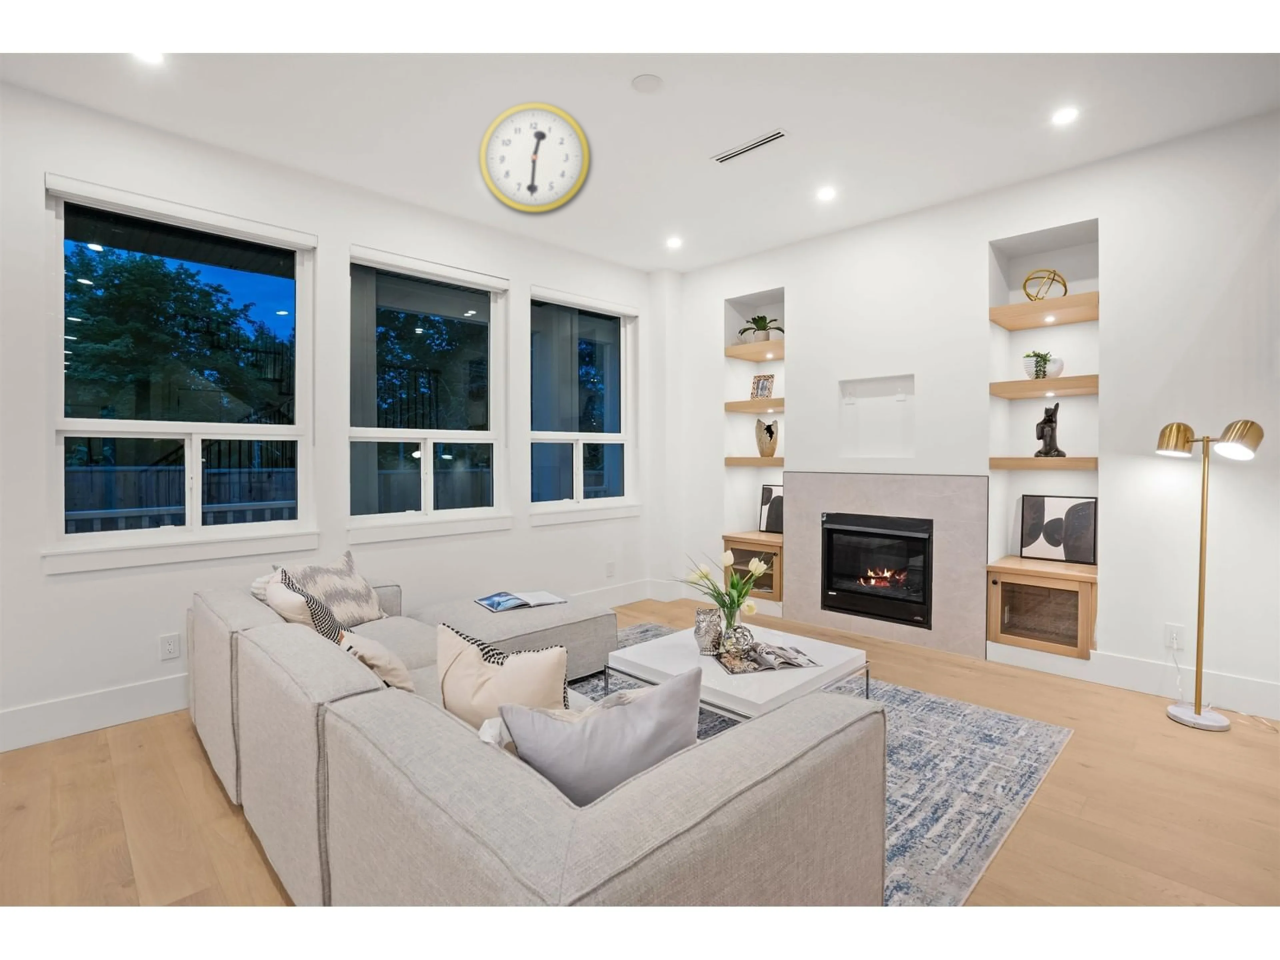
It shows {"hour": 12, "minute": 31}
